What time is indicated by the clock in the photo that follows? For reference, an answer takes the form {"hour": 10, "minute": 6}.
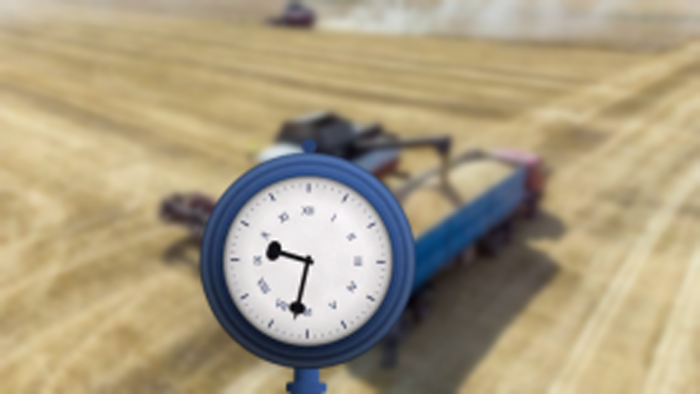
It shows {"hour": 9, "minute": 32}
